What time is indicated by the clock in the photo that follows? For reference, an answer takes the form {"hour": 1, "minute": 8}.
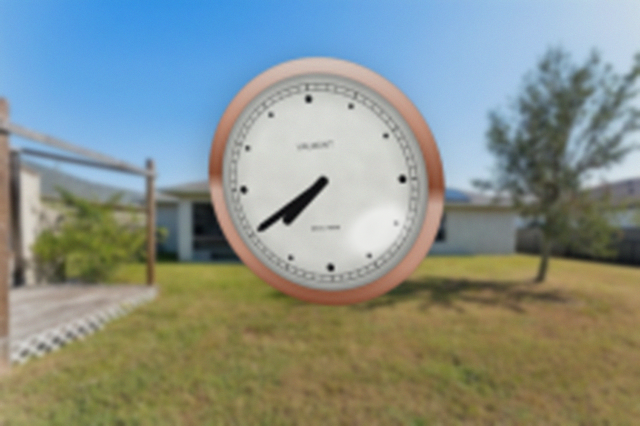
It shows {"hour": 7, "minute": 40}
